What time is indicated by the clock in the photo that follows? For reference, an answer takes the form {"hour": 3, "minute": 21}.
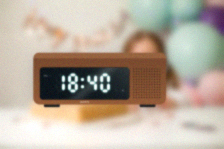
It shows {"hour": 18, "minute": 40}
